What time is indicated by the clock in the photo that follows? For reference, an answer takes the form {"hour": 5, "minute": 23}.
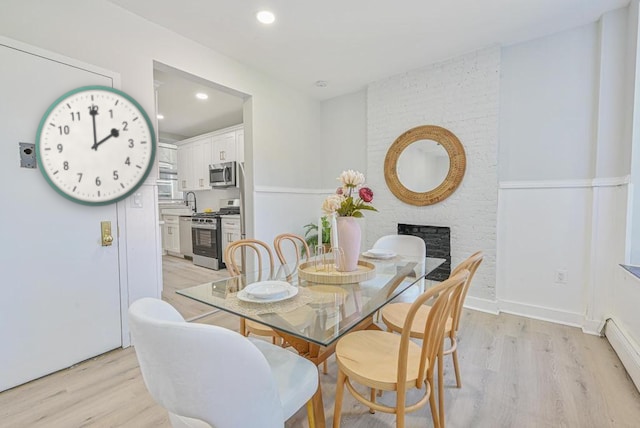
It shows {"hour": 2, "minute": 0}
